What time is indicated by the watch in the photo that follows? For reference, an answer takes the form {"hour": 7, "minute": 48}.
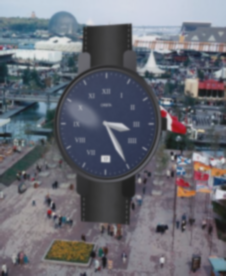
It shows {"hour": 3, "minute": 25}
